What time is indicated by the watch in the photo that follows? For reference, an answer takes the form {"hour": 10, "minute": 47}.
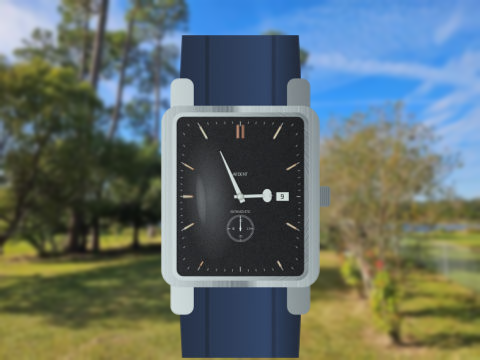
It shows {"hour": 2, "minute": 56}
